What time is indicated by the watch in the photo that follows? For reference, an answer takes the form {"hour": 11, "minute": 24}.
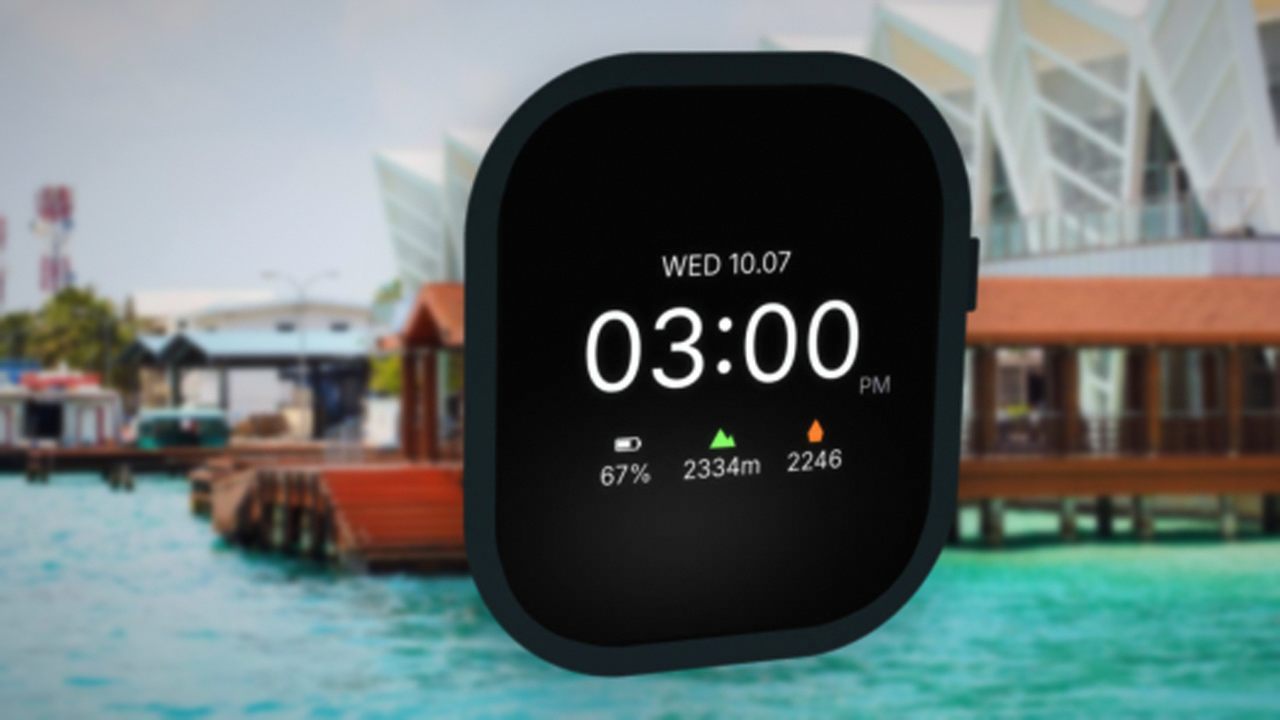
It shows {"hour": 3, "minute": 0}
